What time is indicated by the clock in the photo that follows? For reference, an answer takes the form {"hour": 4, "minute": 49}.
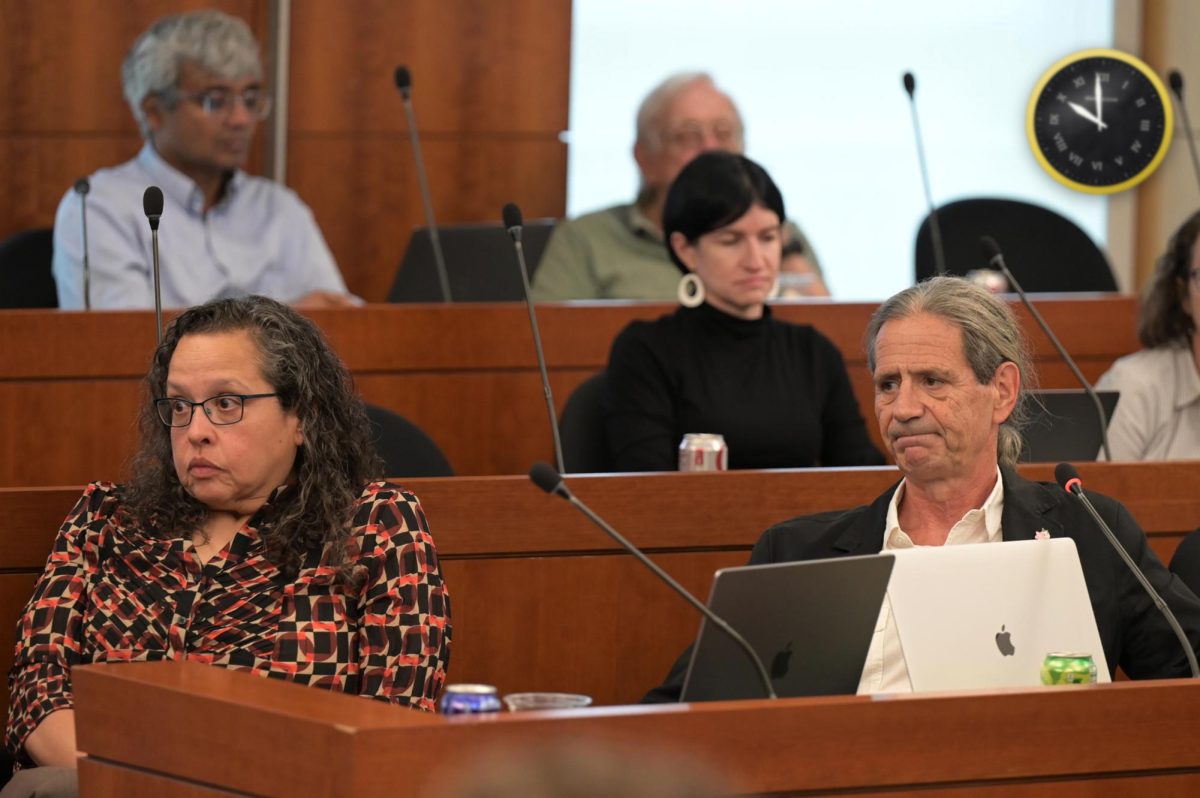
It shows {"hour": 9, "minute": 59}
